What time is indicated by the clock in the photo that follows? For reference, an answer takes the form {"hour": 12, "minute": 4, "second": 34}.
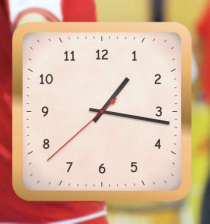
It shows {"hour": 1, "minute": 16, "second": 38}
